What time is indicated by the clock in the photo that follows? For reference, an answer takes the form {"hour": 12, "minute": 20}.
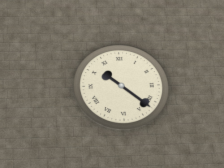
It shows {"hour": 10, "minute": 22}
